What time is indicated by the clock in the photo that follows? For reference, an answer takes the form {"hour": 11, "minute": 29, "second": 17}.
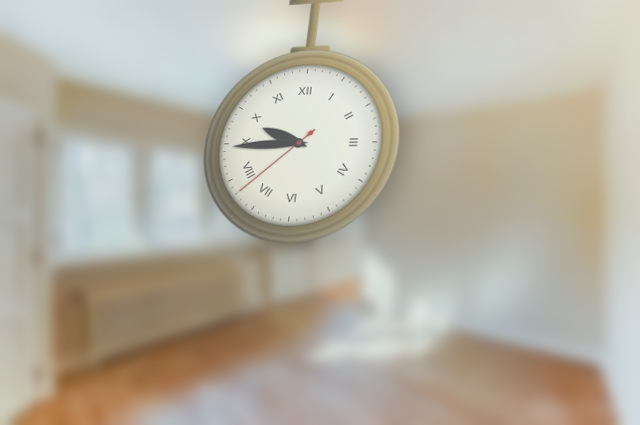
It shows {"hour": 9, "minute": 44, "second": 38}
